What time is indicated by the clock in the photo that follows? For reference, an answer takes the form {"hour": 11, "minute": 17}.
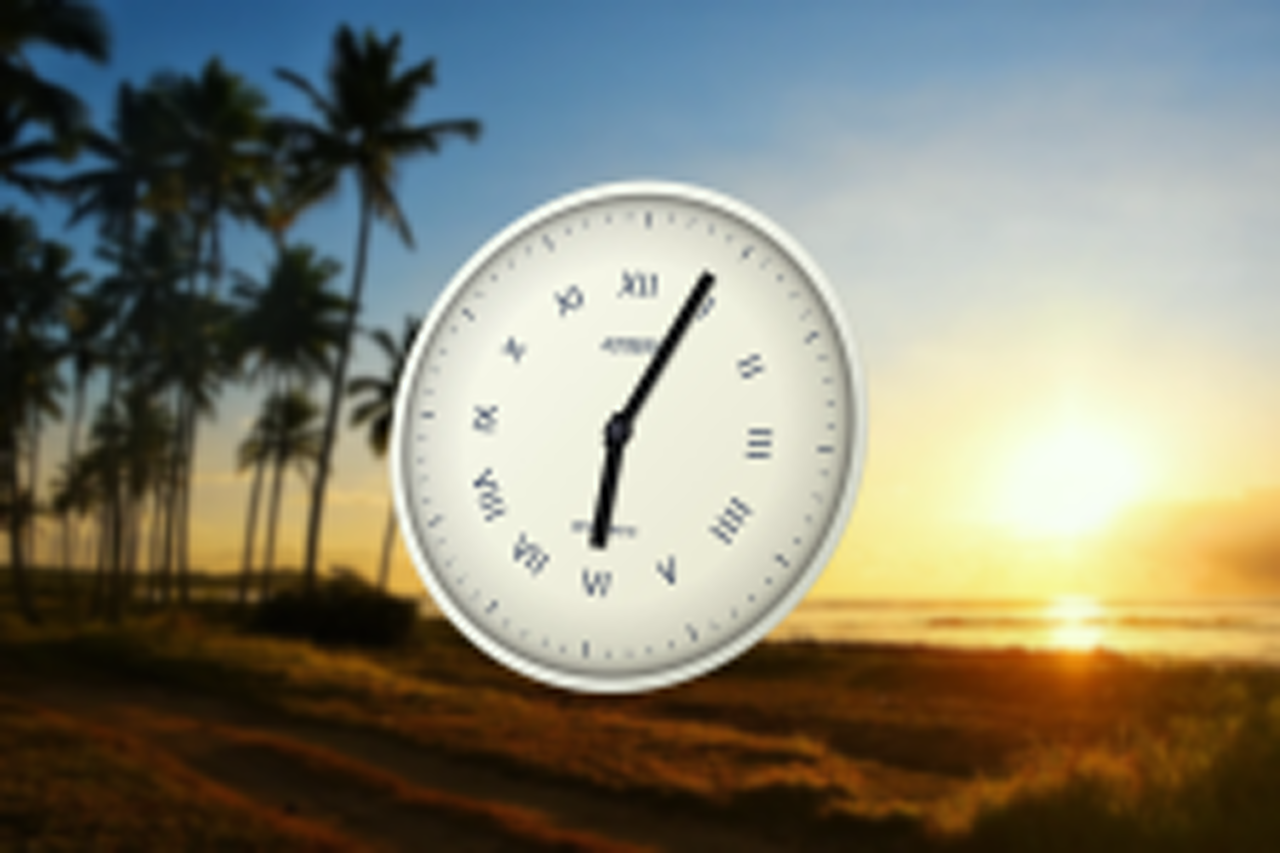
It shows {"hour": 6, "minute": 4}
